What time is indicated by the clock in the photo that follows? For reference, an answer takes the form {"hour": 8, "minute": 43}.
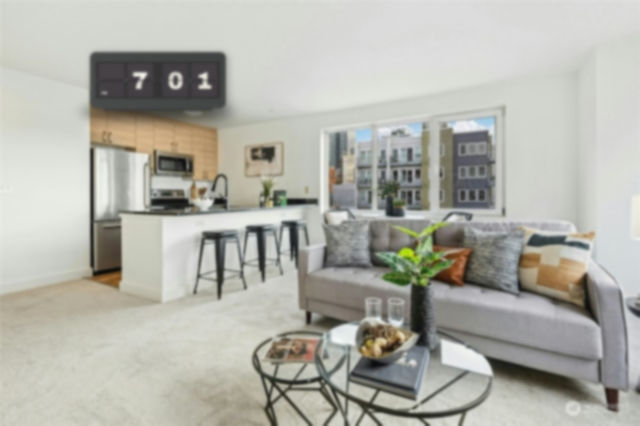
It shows {"hour": 7, "minute": 1}
